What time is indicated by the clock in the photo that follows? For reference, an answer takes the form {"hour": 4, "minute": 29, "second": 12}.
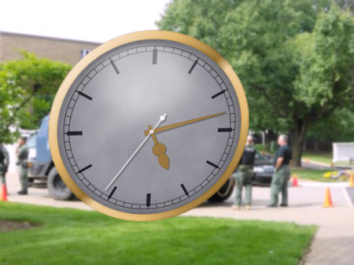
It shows {"hour": 5, "minute": 12, "second": 36}
